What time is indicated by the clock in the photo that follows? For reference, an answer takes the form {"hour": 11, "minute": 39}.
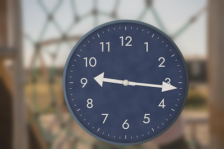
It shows {"hour": 9, "minute": 16}
